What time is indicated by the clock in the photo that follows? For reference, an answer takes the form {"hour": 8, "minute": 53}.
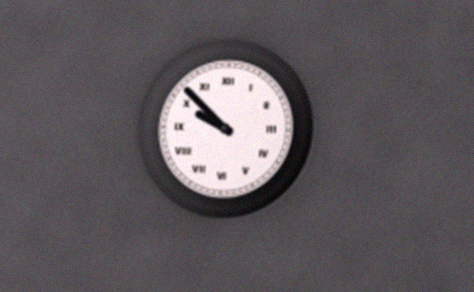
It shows {"hour": 9, "minute": 52}
